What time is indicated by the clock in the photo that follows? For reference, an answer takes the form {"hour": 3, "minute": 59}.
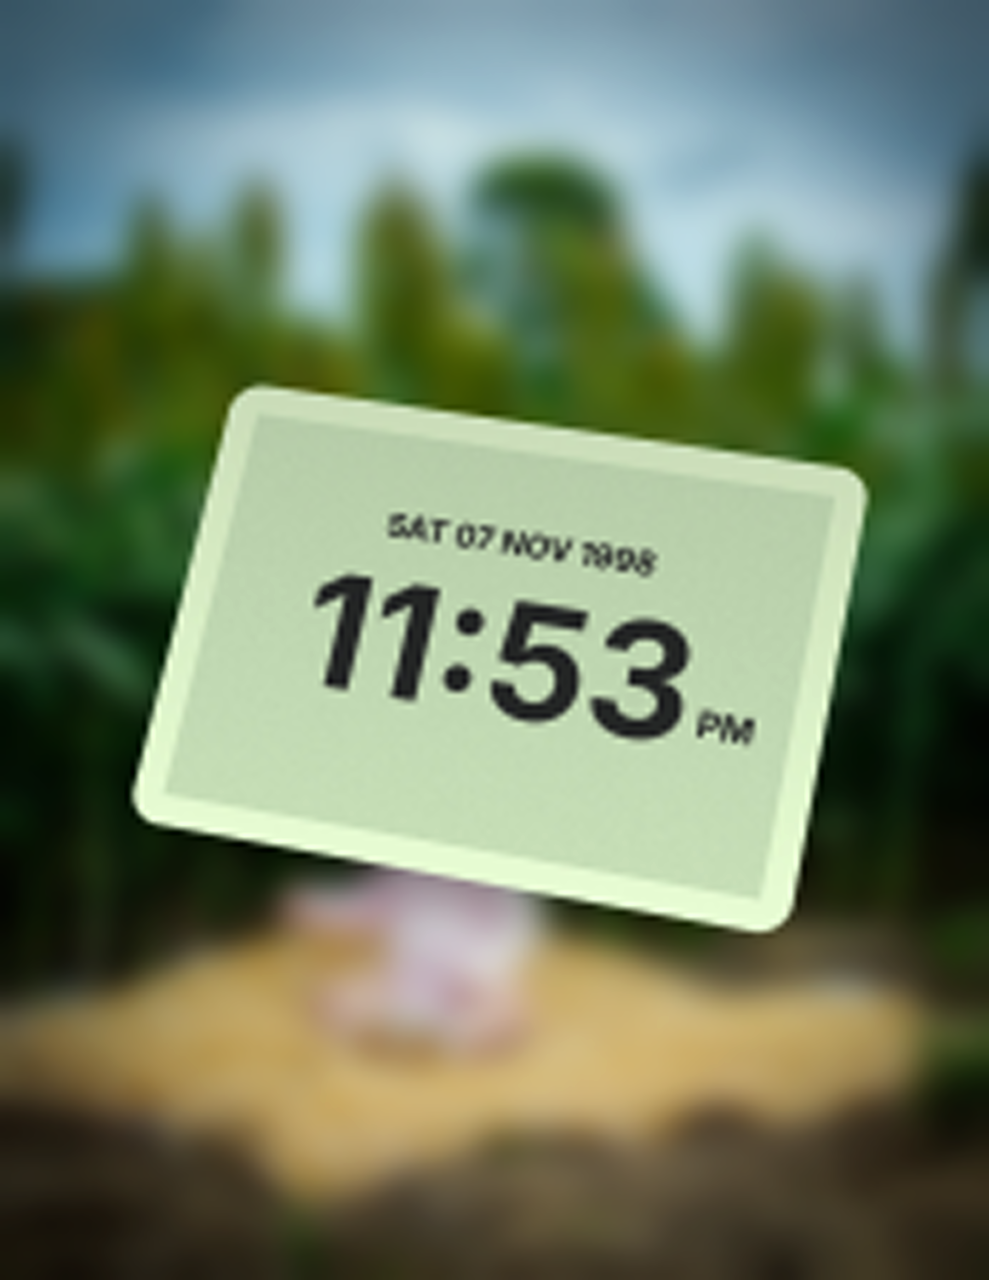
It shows {"hour": 11, "minute": 53}
